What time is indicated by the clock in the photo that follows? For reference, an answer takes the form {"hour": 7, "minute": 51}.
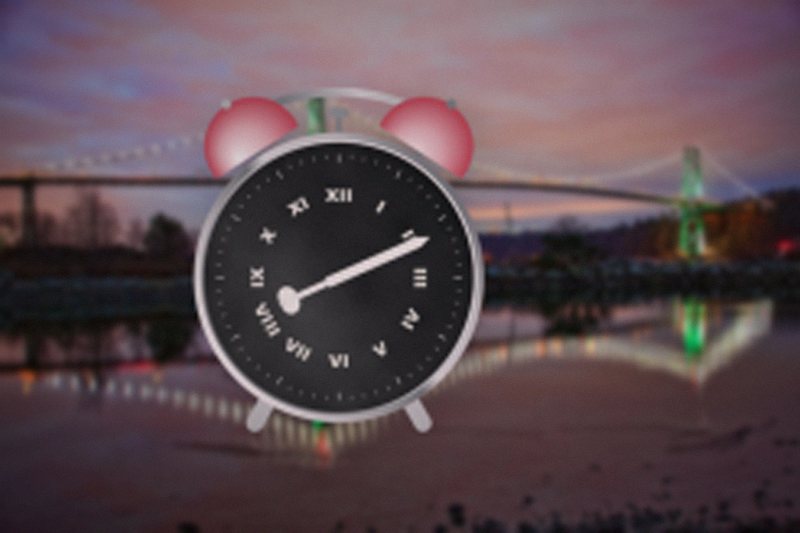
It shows {"hour": 8, "minute": 11}
